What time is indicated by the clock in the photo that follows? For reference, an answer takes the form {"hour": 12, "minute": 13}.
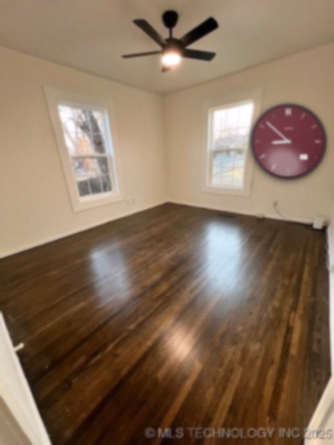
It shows {"hour": 8, "minute": 52}
